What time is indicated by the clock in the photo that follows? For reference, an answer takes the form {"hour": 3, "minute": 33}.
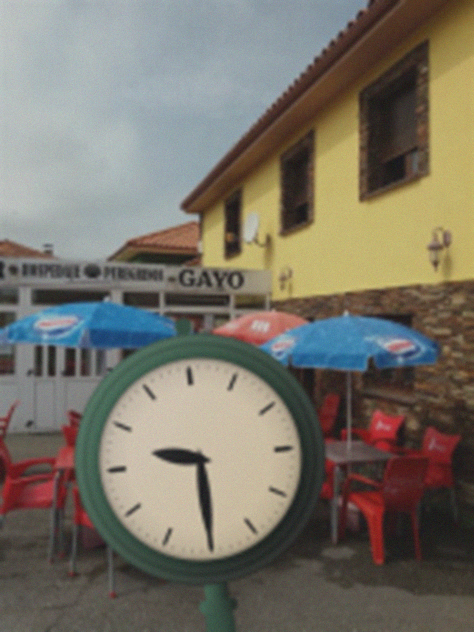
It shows {"hour": 9, "minute": 30}
